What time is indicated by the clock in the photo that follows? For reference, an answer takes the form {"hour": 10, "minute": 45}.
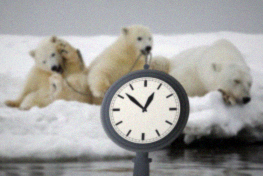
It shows {"hour": 12, "minute": 52}
